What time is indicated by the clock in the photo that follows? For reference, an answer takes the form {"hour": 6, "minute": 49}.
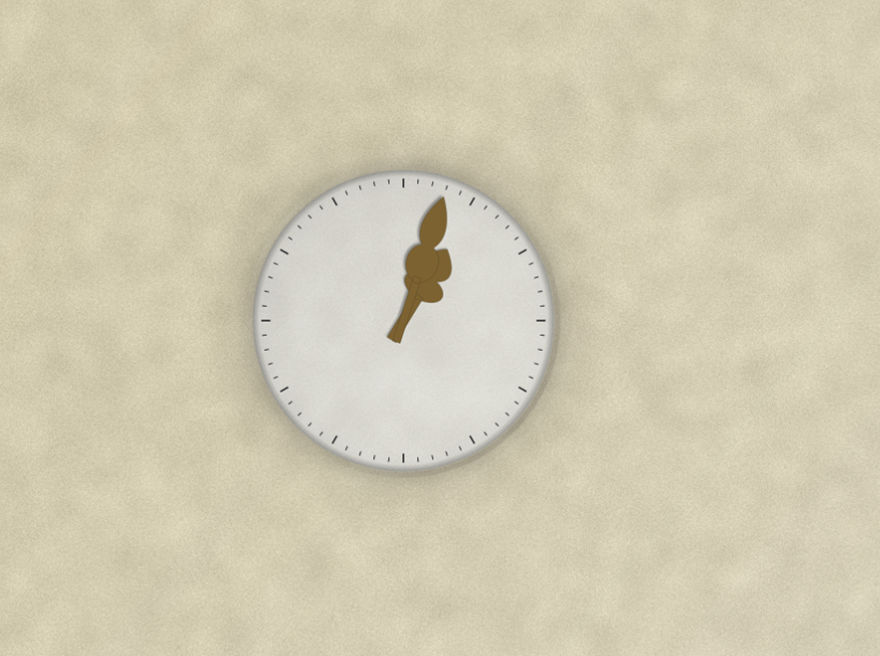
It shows {"hour": 1, "minute": 3}
